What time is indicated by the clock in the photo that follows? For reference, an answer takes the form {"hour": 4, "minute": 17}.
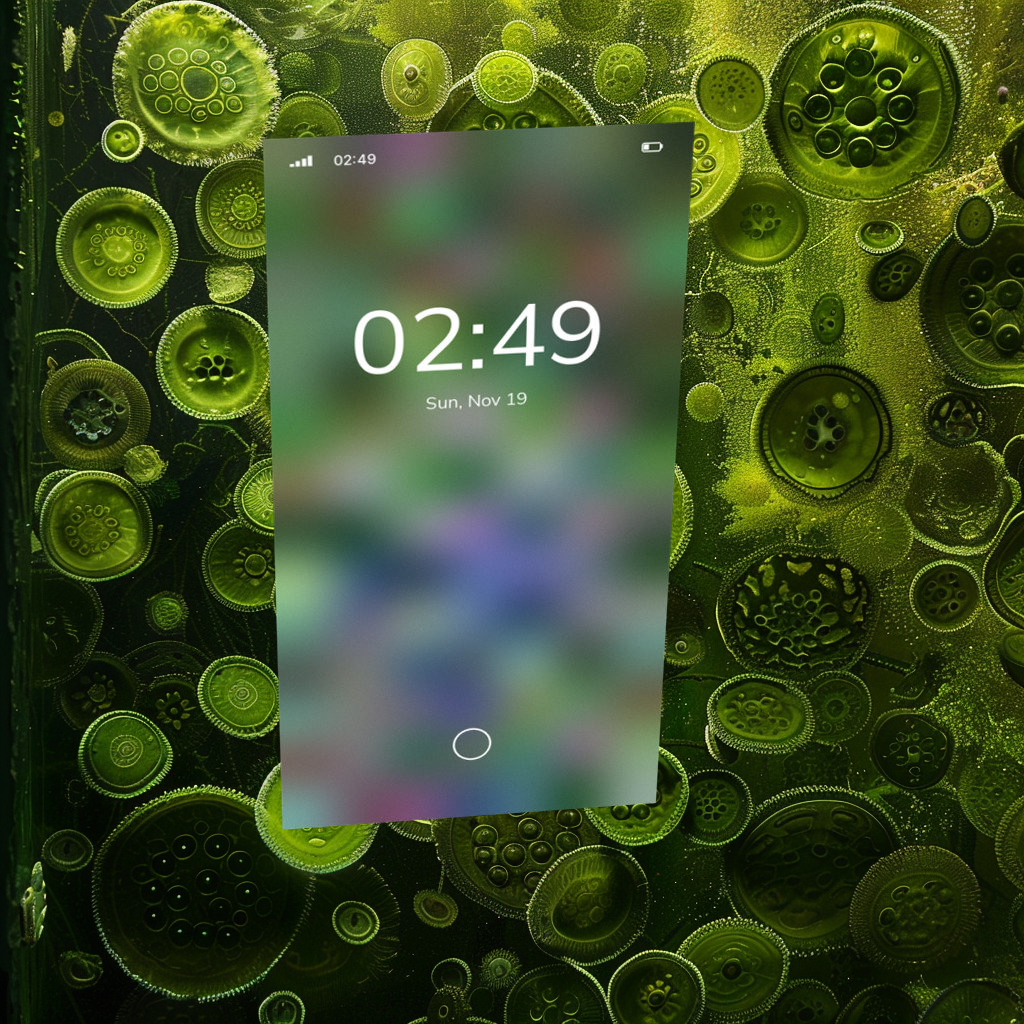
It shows {"hour": 2, "minute": 49}
